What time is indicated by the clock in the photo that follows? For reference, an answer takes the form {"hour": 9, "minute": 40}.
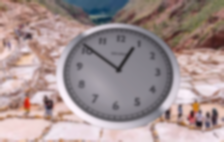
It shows {"hour": 12, "minute": 51}
